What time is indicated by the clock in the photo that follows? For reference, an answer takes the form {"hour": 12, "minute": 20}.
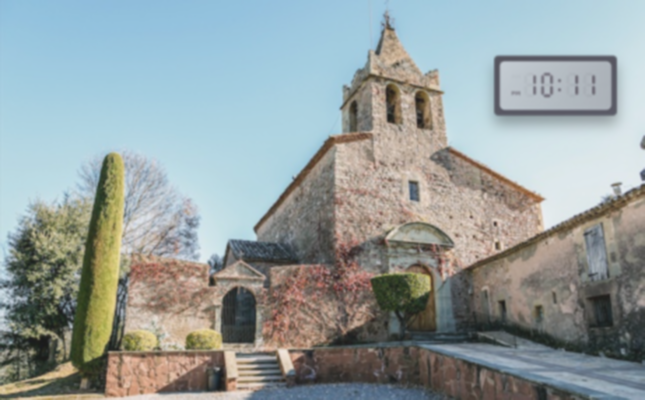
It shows {"hour": 10, "minute": 11}
